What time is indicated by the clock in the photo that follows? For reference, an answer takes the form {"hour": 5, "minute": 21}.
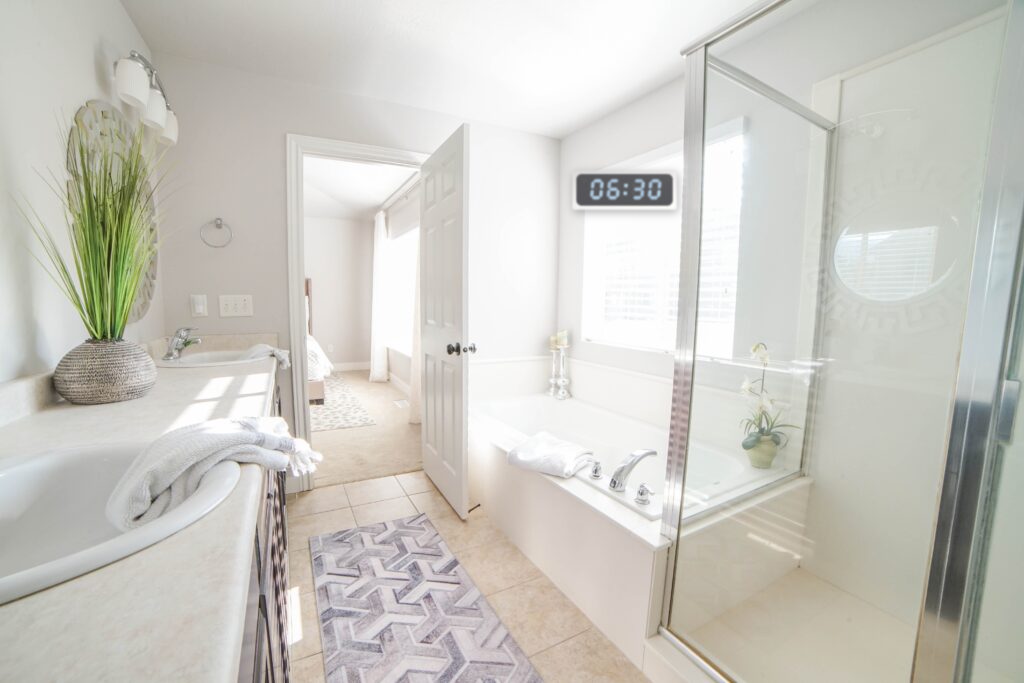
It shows {"hour": 6, "minute": 30}
